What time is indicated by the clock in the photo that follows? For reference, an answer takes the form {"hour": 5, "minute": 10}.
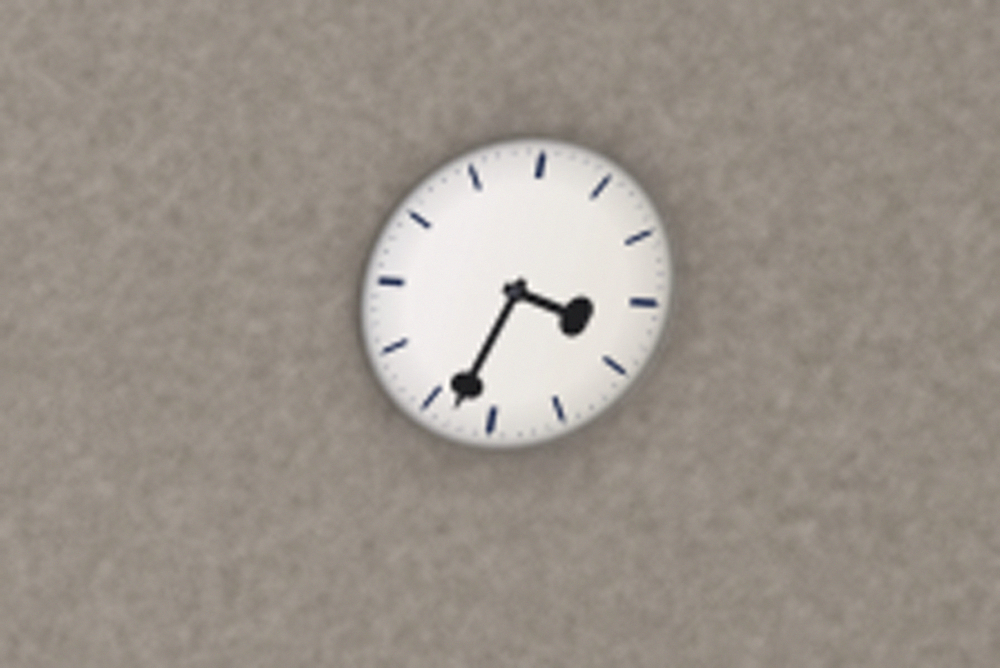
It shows {"hour": 3, "minute": 33}
